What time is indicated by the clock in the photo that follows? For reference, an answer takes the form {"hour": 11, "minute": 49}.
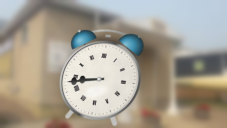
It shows {"hour": 8, "minute": 43}
